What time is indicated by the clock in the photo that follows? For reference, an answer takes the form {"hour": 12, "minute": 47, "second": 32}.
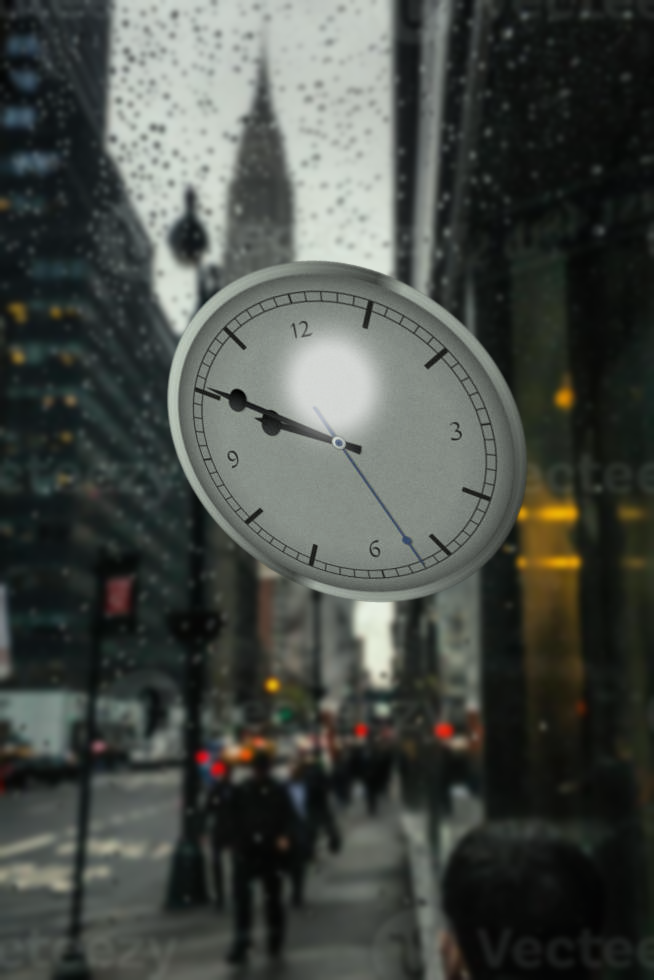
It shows {"hour": 9, "minute": 50, "second": 27}
